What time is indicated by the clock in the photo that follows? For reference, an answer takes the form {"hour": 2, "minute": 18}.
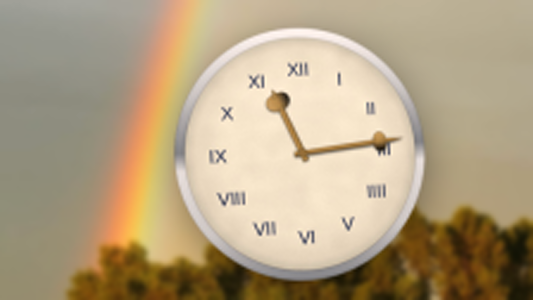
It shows {"hour": 11, "minute": 14}
